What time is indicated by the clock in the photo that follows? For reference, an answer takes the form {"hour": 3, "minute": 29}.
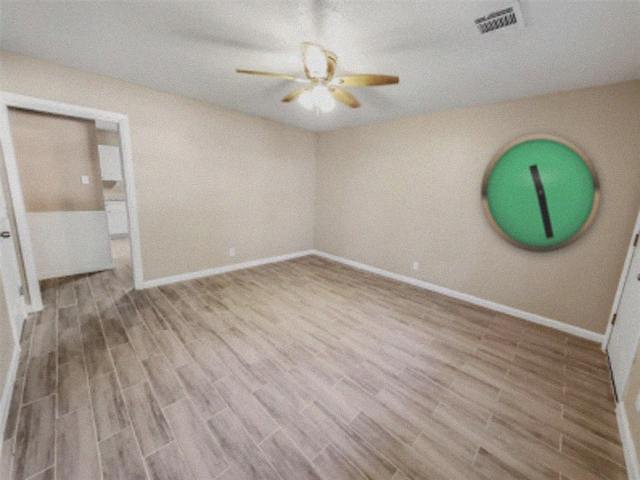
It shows {"hour": 11, "minute": 28}
